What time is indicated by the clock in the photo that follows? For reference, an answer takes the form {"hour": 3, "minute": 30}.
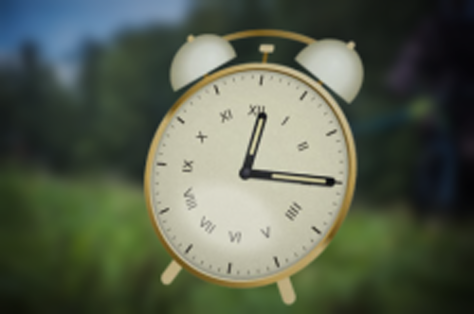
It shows {"hour": 12, "minute": 15}
